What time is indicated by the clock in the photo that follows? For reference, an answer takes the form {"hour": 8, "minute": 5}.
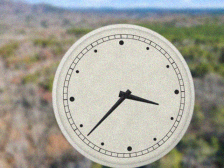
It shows {"hour": 3, "minute": 38}
